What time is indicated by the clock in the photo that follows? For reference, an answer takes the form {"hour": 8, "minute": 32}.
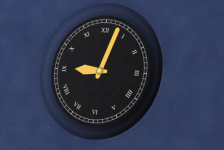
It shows {"hour": 9, "minute": 3}
